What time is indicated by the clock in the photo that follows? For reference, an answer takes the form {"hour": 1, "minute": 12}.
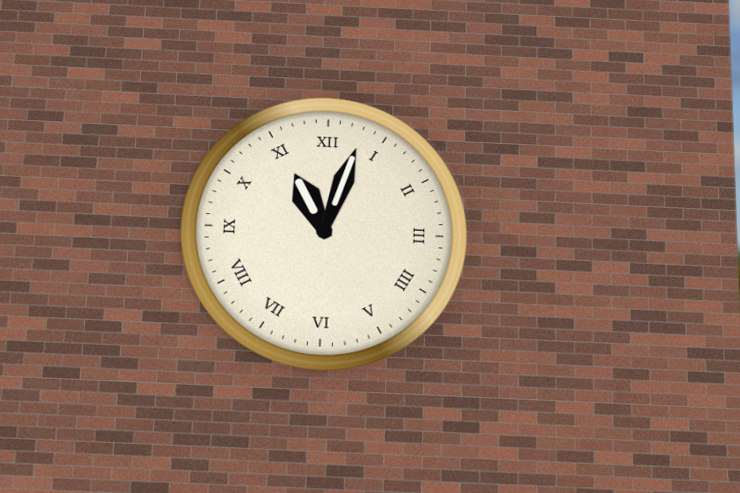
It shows {"hour": 11, "minute": 3}
